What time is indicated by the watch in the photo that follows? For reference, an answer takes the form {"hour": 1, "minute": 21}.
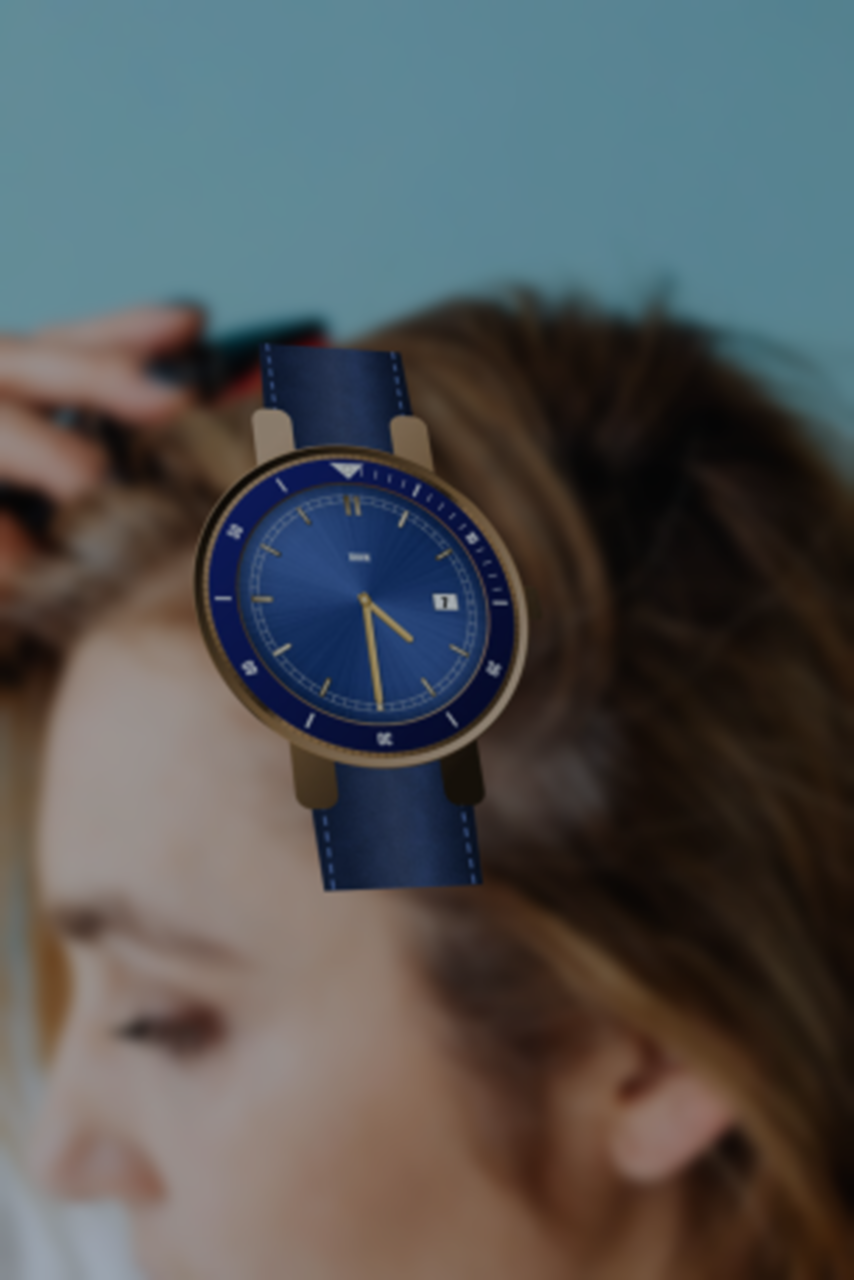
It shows {"hour": 4, "minute": 30}
